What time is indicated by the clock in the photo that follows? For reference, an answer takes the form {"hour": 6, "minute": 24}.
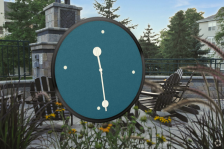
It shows {"hour": 11, "minute": 28}
